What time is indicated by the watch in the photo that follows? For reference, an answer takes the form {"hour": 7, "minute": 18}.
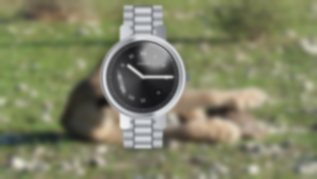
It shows {"hour": 10, "minute": 15}
